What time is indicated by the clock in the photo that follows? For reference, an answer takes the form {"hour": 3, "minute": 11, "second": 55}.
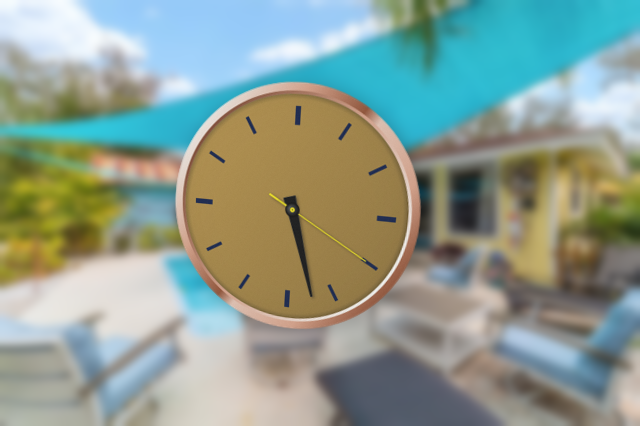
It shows {"hour": 5, "minute": 27, "second": 20}
